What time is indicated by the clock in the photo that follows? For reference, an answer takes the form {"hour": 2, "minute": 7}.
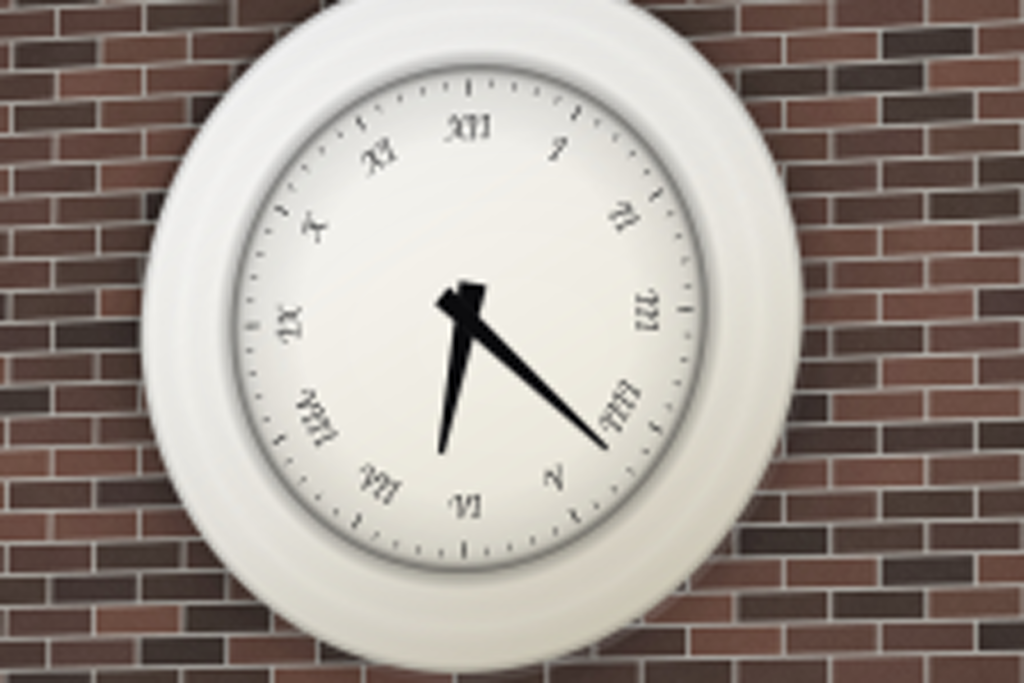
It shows {"hour": 6, "minute": 22}
